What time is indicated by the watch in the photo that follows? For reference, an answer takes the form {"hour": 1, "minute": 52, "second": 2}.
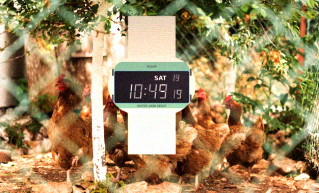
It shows {"hour": 10, "minute": 49, "second": 19}
